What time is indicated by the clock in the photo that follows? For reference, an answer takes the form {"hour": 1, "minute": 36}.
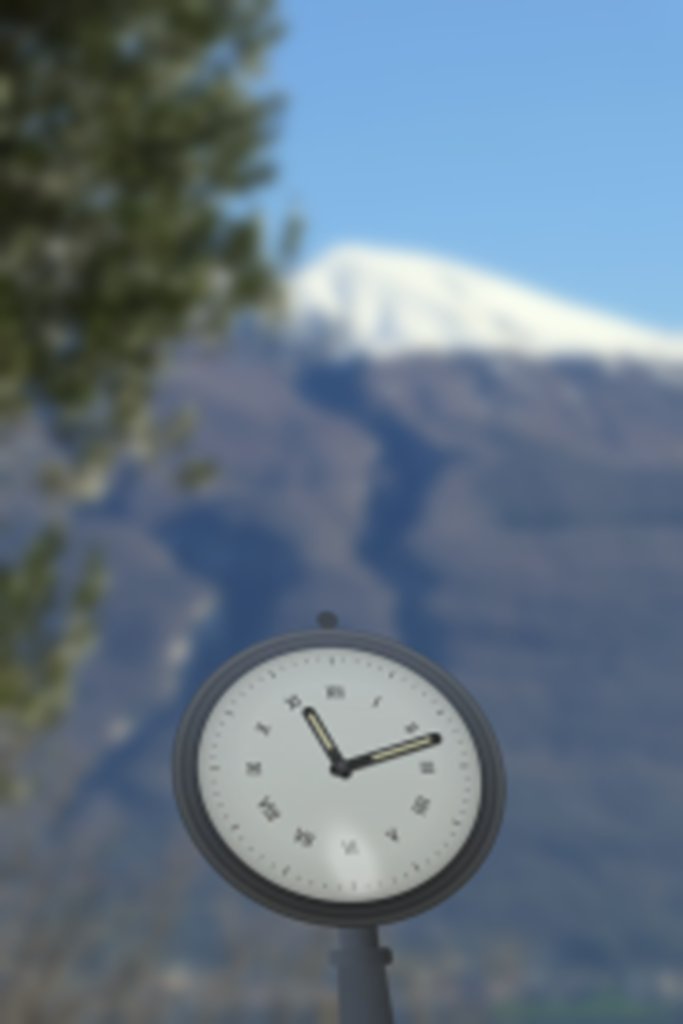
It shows {"hour": 11, "minute": 12}
